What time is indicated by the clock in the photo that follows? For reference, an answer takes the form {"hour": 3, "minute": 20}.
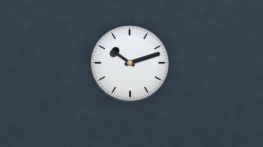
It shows {"hour": 10, "minute": 12}
